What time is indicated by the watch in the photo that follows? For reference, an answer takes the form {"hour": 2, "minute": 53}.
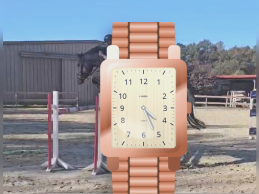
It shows {"hour": 4, "minute": 26}
